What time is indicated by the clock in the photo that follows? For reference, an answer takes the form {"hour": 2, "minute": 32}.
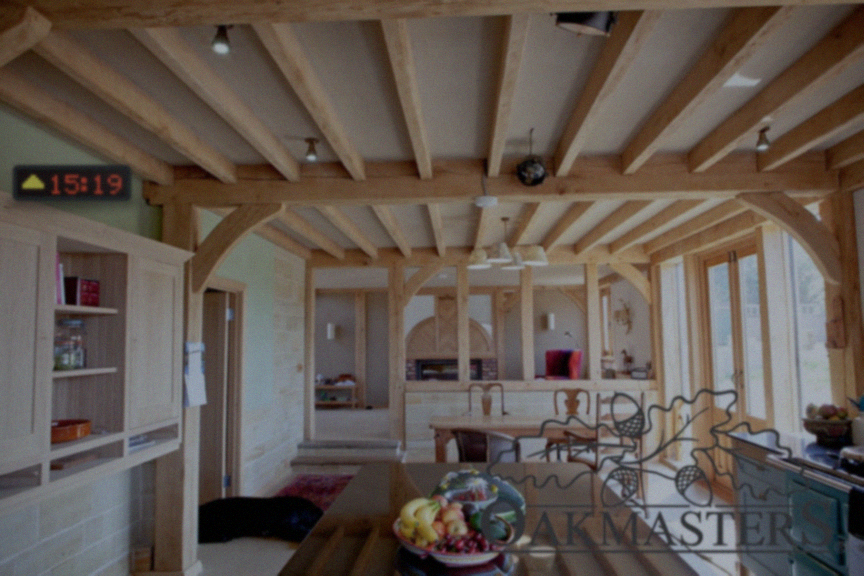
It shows {"hour": 15, "minute": 19}
